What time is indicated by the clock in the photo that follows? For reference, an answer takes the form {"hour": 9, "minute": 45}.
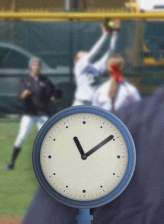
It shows {"hour": 11, "minute": 9}
